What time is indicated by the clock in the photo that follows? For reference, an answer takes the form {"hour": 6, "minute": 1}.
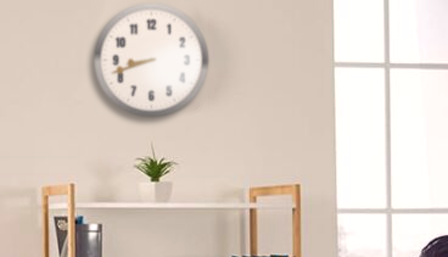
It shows {"hour": 8, "minute": 42}
